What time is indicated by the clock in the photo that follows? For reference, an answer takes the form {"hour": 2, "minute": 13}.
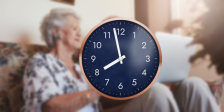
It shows {"hour": 7, "minute": 58}
